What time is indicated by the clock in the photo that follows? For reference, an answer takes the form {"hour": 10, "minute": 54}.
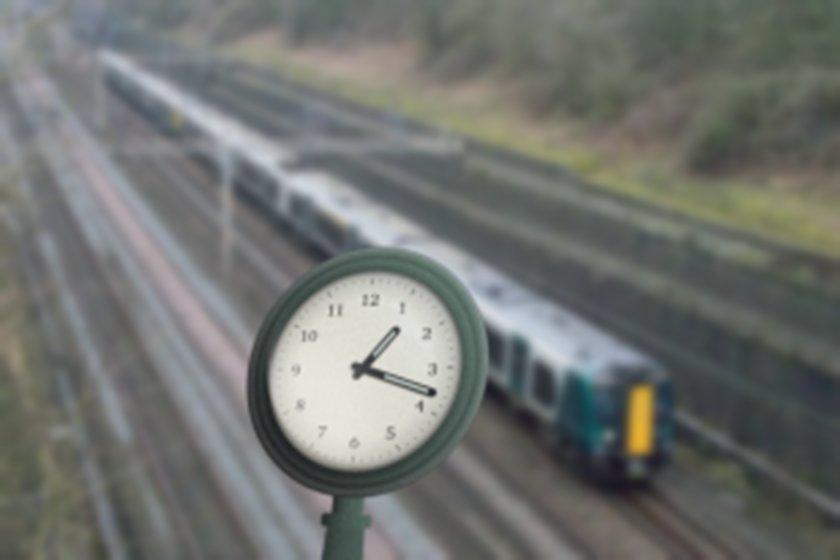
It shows {"hour": 1, "minute": 18}
